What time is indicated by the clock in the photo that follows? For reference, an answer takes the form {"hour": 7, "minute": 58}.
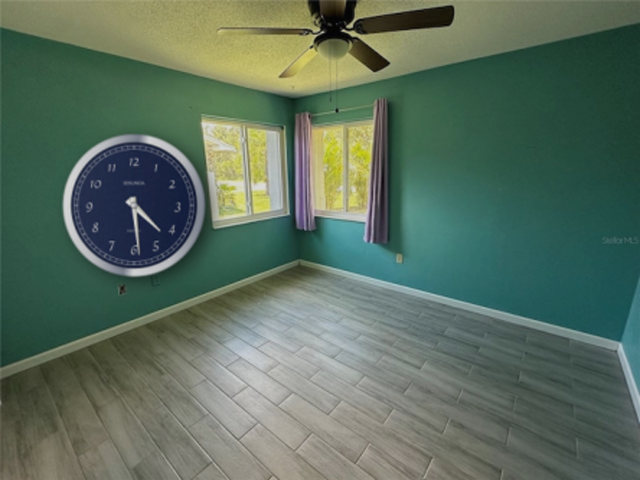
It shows {"hour": 4, "minute": 29}
